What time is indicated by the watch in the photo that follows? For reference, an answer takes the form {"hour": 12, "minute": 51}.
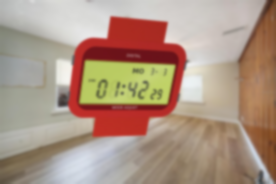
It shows {"hour": 1, "minute": 42}
